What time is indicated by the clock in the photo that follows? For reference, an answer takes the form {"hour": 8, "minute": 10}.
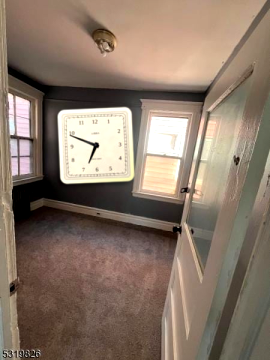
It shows {"hour": 6, "minute": 49}
